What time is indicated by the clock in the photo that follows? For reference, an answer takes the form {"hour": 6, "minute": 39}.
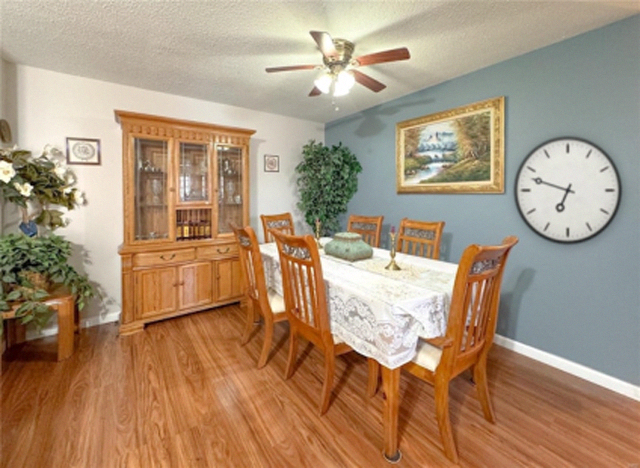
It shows {"hour": 6, "minute": 48}
